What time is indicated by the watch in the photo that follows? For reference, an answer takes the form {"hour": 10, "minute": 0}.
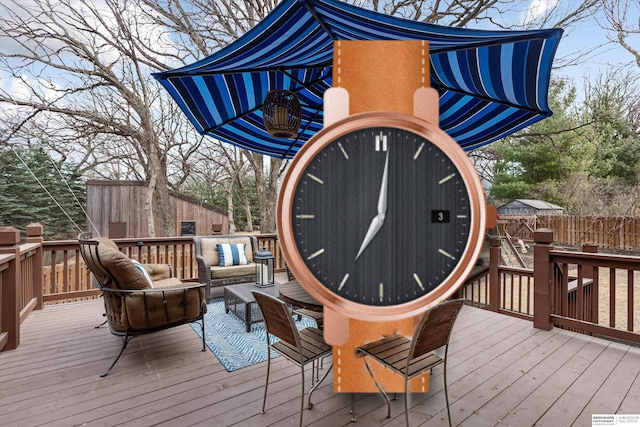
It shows {"hour": 7, "minute": 1}
